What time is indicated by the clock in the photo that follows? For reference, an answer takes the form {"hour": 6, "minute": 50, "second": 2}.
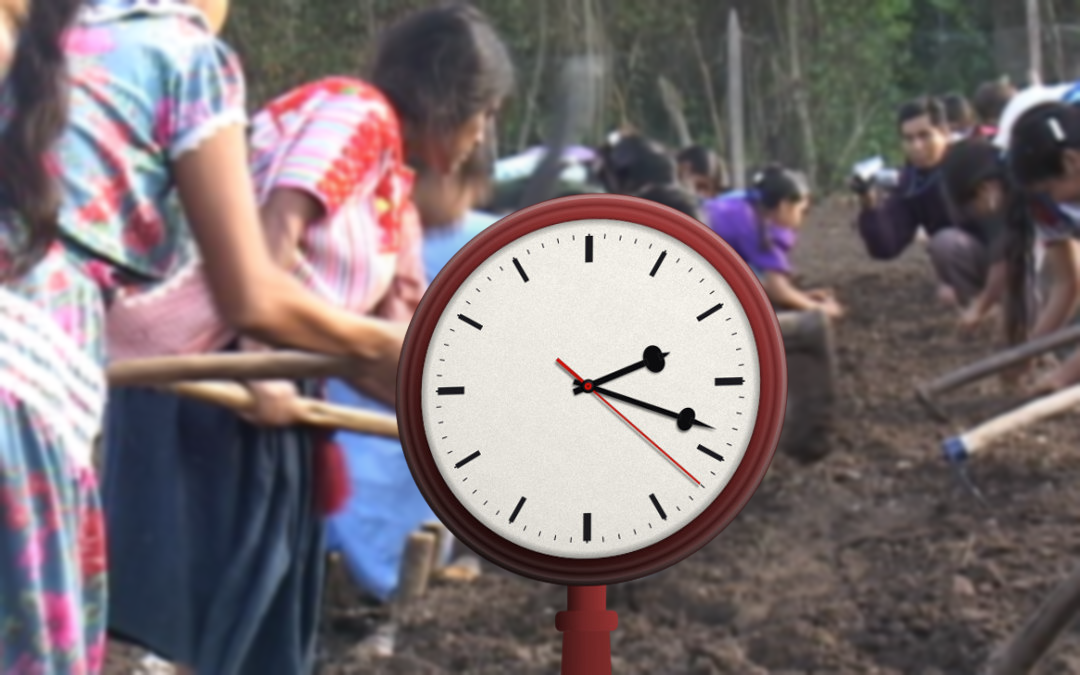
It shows {"hour": 2, "minute": 18, "second": 22}
